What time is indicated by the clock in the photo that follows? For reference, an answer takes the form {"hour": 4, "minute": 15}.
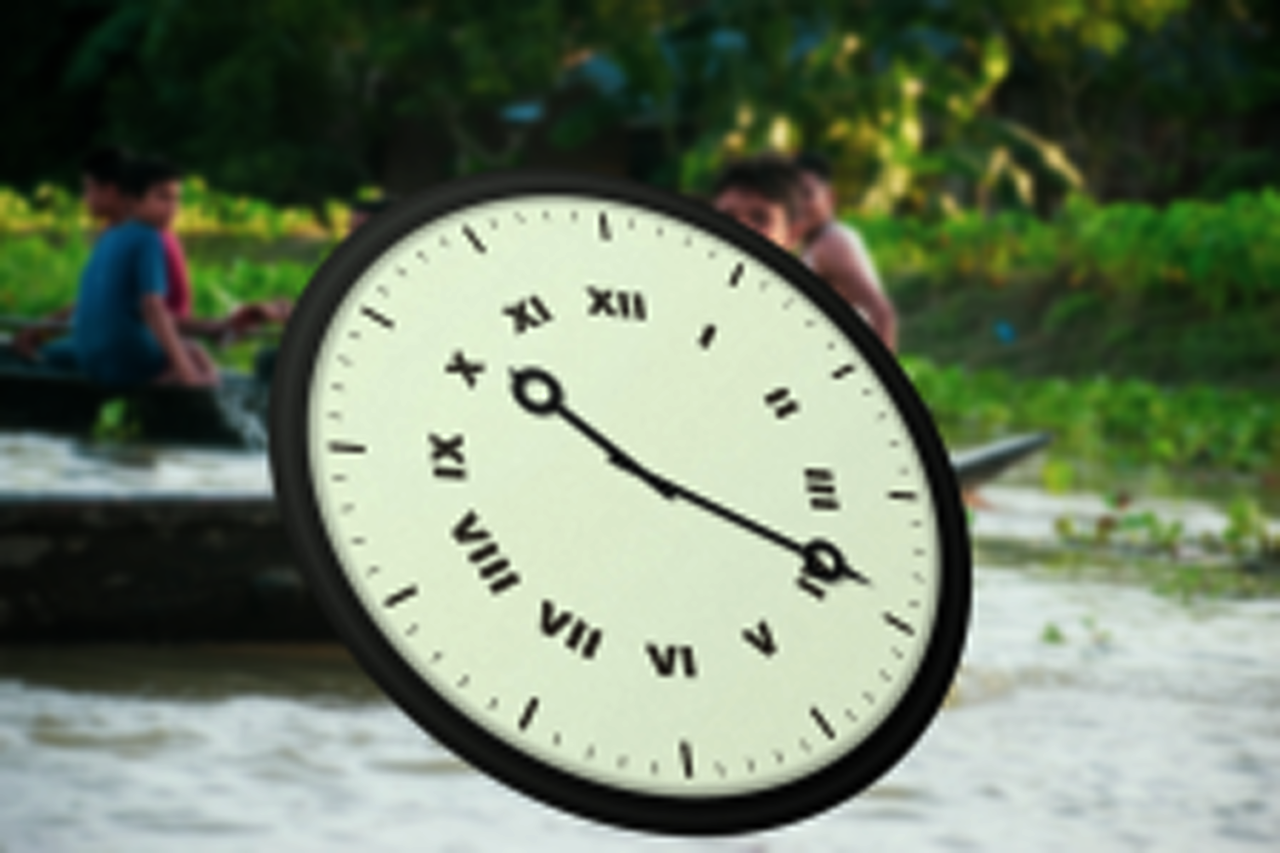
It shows {"hour": 10, "minute": 19}
